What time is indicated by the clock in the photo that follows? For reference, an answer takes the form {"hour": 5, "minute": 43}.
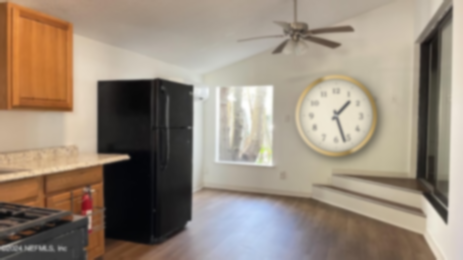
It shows {"hour": 1, "minute": 27}
